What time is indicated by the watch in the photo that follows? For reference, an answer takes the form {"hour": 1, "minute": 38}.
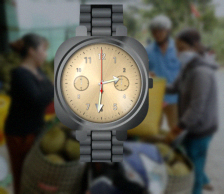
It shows {"hour": 2, "minute": 31}
